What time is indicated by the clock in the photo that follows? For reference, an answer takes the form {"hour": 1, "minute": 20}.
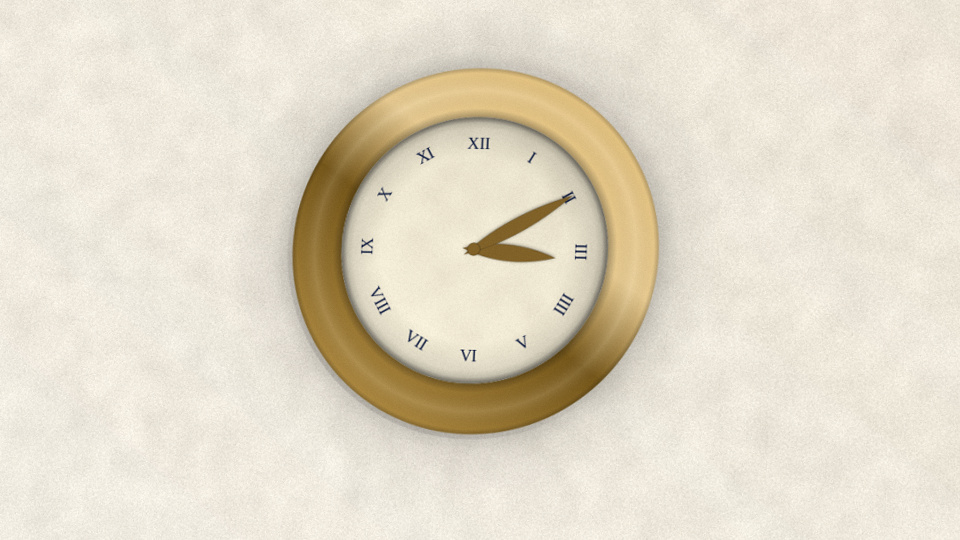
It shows {"hour": 3, "minute": 10}
